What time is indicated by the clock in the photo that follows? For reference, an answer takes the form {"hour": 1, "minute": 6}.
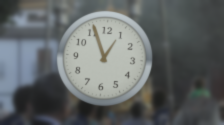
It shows {"hour": 12, "minute": 56}
